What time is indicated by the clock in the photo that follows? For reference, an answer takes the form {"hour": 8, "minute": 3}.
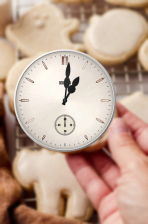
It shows {"hour": 1, "minute": 1}
